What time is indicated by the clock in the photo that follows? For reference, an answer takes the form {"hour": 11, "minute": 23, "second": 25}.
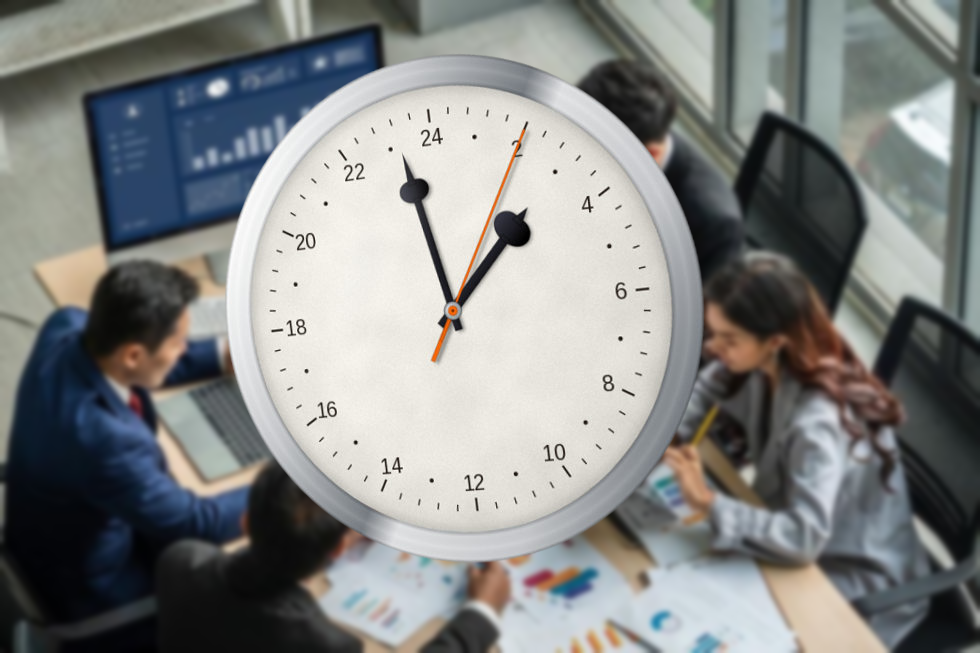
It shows {"hour": 2, "minute": 58, "second": 5}
